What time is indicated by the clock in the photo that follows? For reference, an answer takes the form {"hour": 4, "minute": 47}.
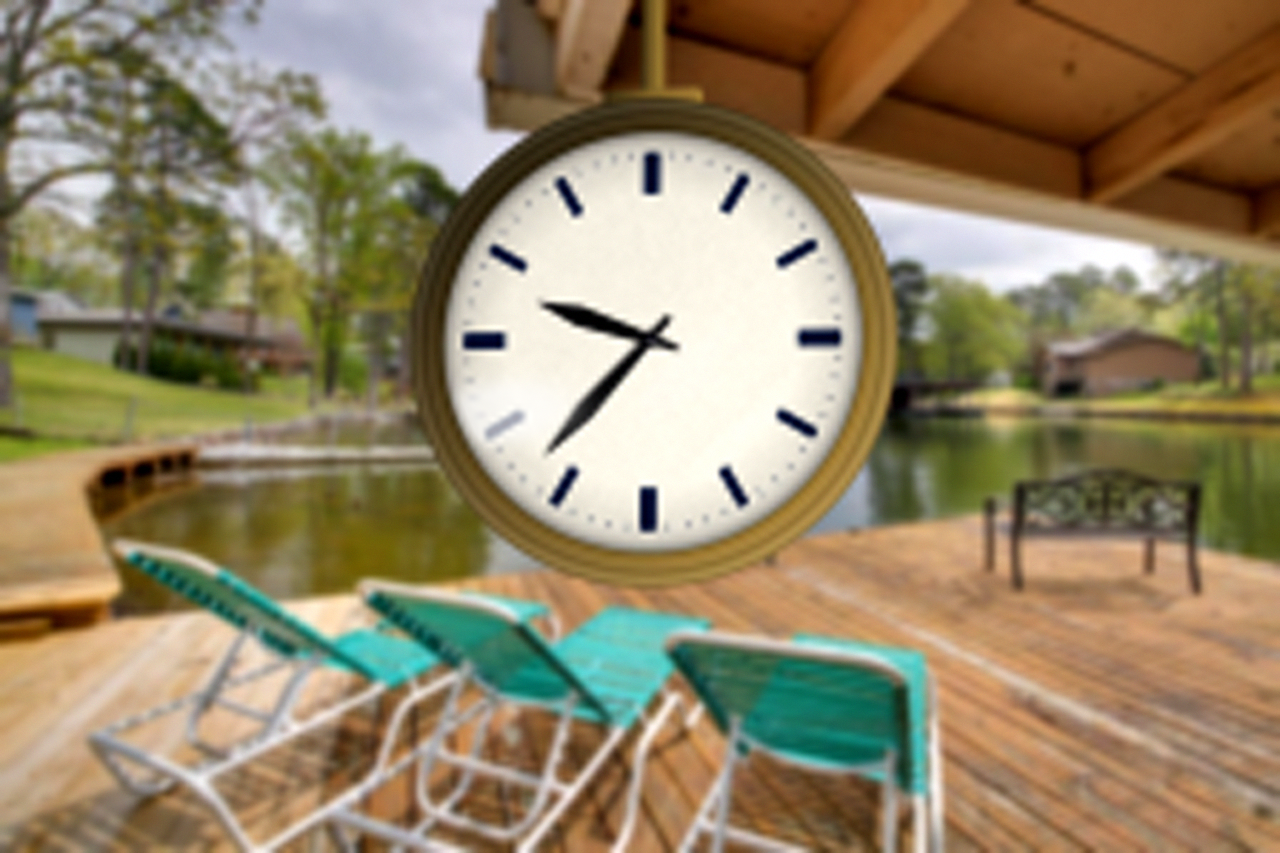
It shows {"hour": 9, "minute": 37}
